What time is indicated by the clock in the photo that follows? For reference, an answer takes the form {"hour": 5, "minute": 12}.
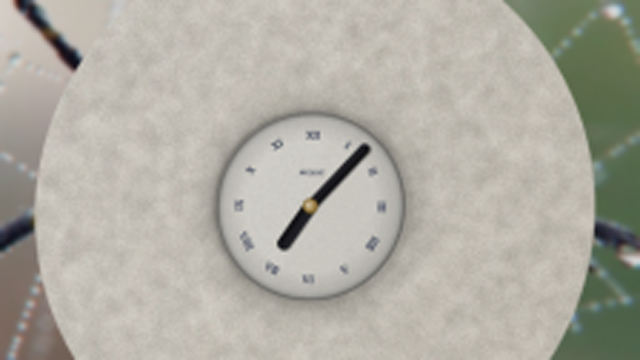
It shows {"hour": 7, "minute": 7}
